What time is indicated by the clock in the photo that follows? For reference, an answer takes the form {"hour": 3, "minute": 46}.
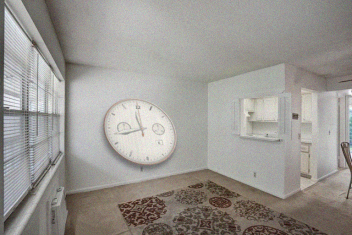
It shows {"hour": 11, "minute": 43}
